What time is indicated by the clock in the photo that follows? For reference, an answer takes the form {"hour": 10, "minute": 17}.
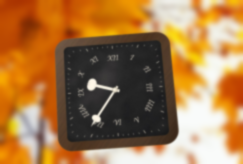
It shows {"hour": 9, "minute": 36}
